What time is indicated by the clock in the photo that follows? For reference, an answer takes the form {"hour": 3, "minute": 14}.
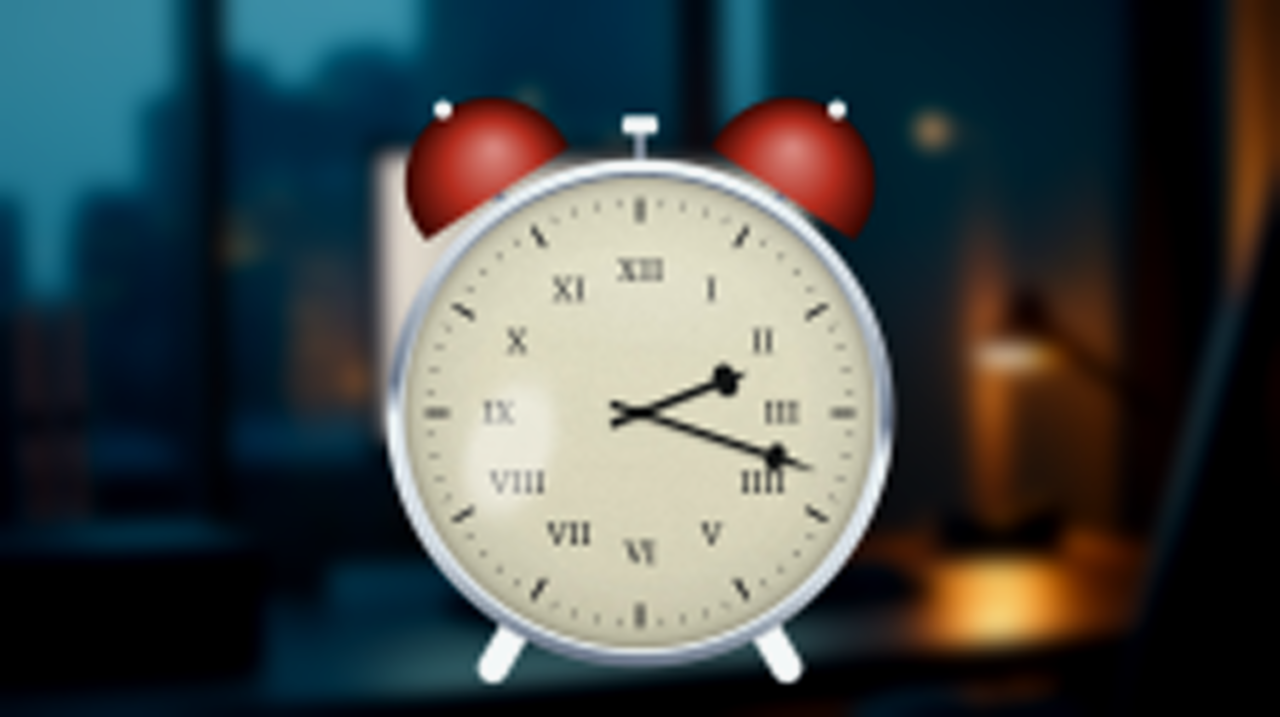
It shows {"hour": 2, "minute": 18}
